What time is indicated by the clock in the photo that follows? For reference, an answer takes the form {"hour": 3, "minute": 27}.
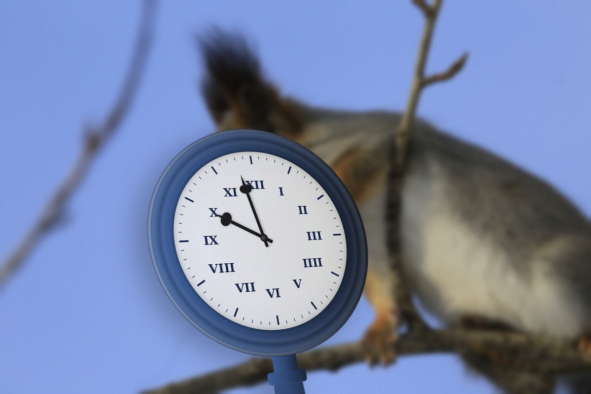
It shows {"hour": 9, "minute": 58}
